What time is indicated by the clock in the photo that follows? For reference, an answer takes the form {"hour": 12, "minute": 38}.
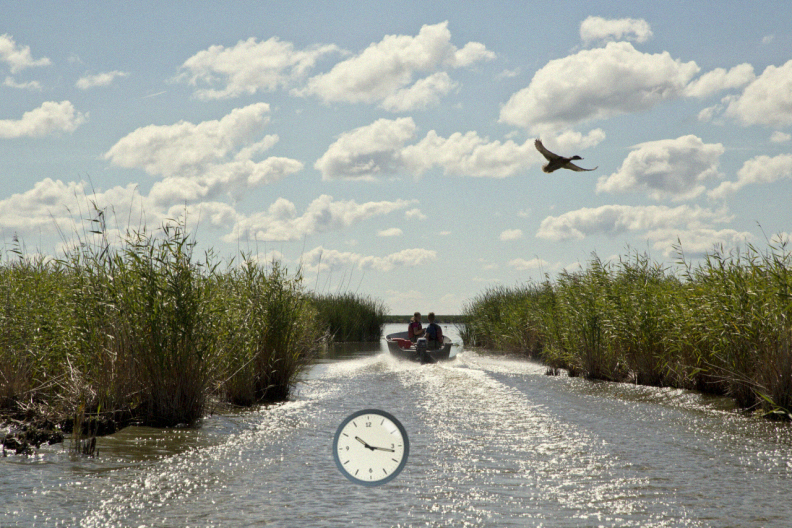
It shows {"hour": 10, "minute": 17}
